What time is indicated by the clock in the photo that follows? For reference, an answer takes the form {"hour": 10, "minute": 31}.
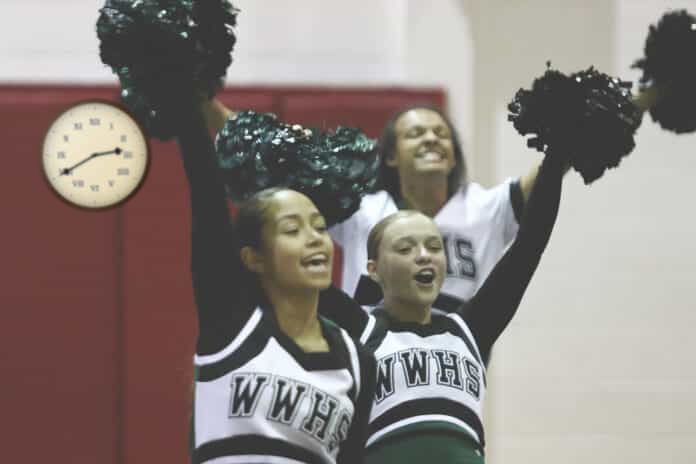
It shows {"hour": 2, "minute": 40}
